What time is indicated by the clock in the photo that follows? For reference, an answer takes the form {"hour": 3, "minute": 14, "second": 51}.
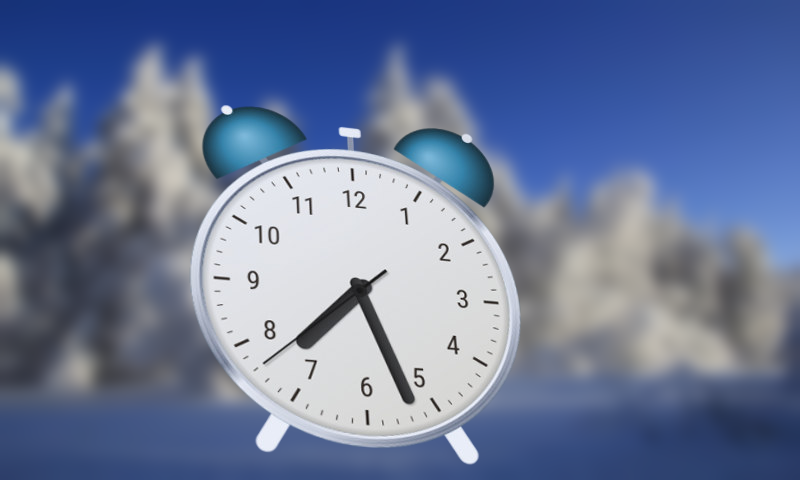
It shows {"hour": 7, "minute": 26, "second": 38}
